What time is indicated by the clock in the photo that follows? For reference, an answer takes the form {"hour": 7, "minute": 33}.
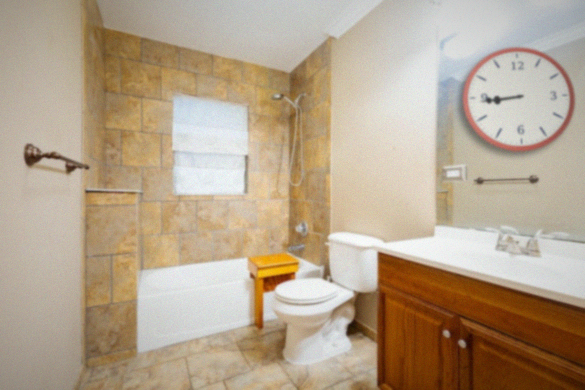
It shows {"hour": 8, "minute": 44}
